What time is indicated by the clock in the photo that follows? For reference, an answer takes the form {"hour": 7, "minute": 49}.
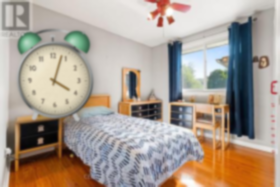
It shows {"hour": 4, "minute": 3}
